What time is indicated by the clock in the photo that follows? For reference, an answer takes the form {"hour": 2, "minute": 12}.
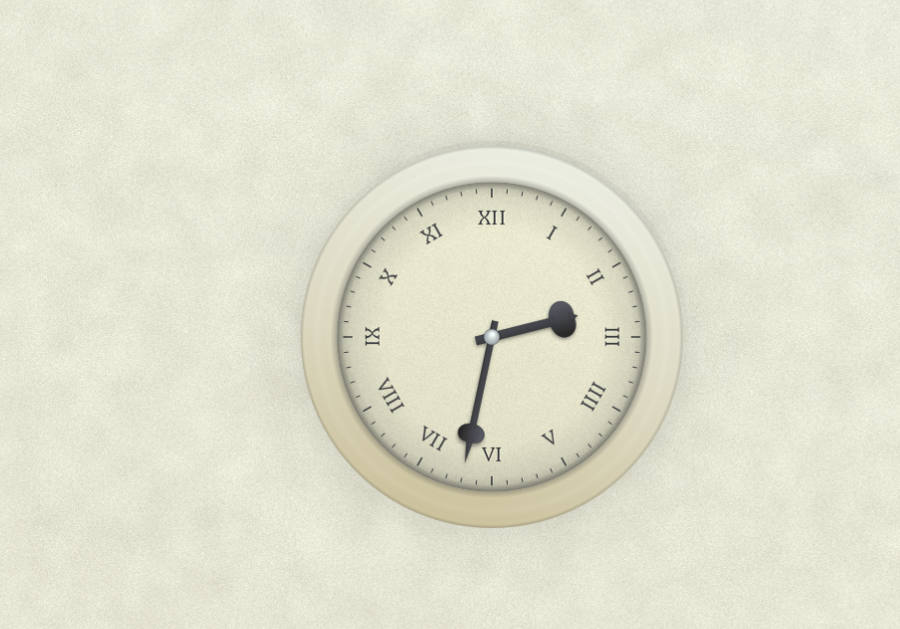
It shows {"hour": 2, "minute": 32}
